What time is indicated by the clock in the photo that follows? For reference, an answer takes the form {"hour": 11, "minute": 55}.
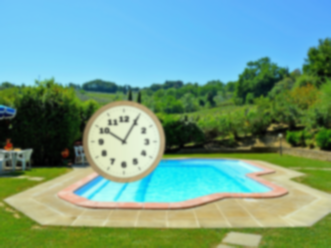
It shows {"hour": 10, "minute": 5}
